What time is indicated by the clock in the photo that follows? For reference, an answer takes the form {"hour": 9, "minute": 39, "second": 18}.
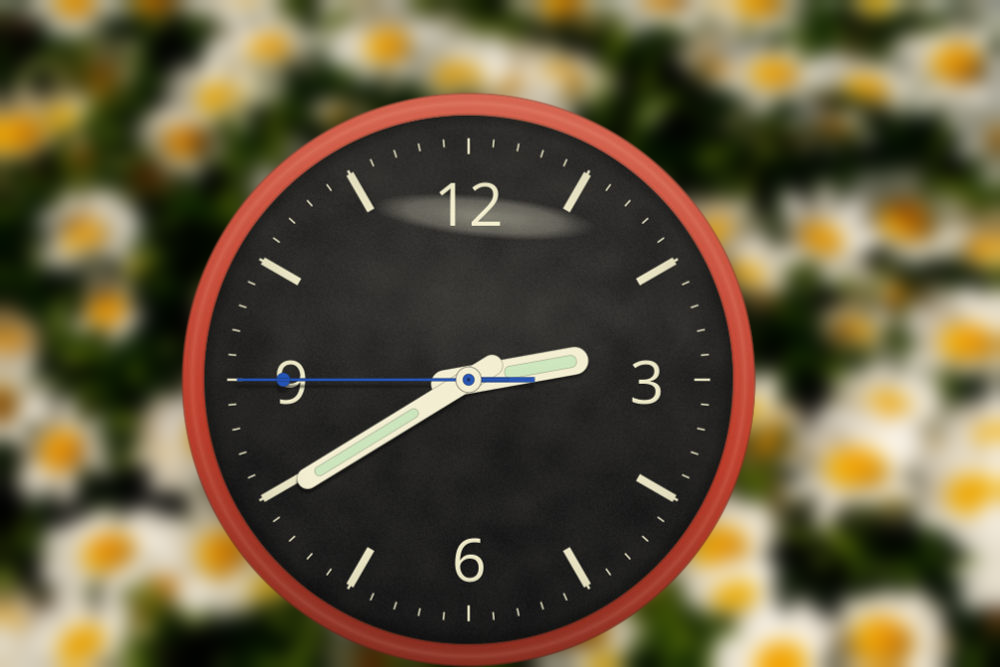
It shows {"hour": 2, "minute": 39, "second": 45}
